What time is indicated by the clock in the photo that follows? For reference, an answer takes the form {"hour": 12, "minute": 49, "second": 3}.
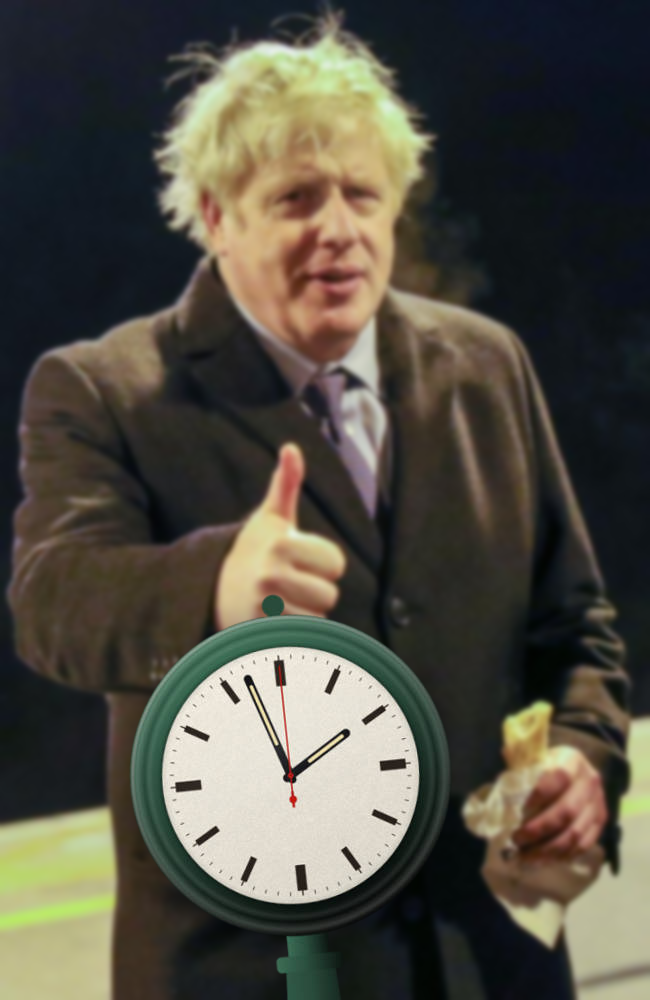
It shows {"hour": 1, "minute": 57, "second": 0}
